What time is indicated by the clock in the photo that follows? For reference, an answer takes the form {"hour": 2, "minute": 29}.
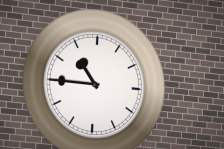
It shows {"hour": 10, "minute": 45}
